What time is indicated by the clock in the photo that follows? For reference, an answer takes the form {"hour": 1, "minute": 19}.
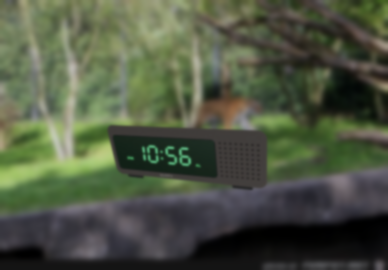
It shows {"hour": 10, "minute": 56}
